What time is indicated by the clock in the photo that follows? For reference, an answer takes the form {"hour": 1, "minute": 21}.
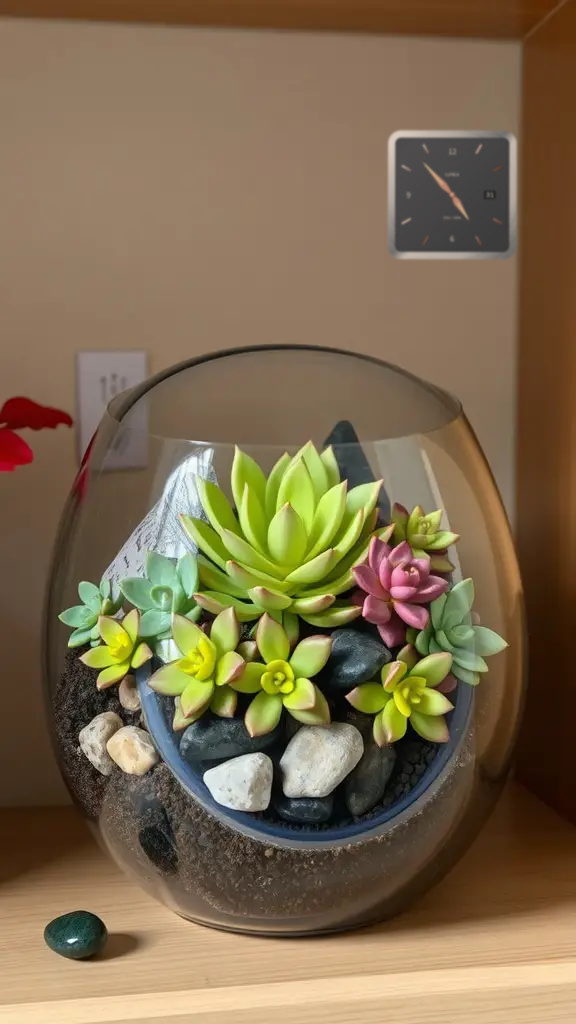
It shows {"hour": 4, "minute": 53}
